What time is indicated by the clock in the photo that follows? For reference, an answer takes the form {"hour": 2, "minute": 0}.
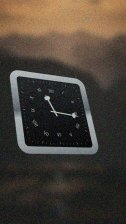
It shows {"hour": 11, "minute": 16}
